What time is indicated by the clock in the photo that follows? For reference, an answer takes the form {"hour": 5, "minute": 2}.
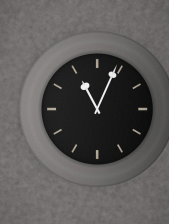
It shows {"hour": 11, "minute": 4}
